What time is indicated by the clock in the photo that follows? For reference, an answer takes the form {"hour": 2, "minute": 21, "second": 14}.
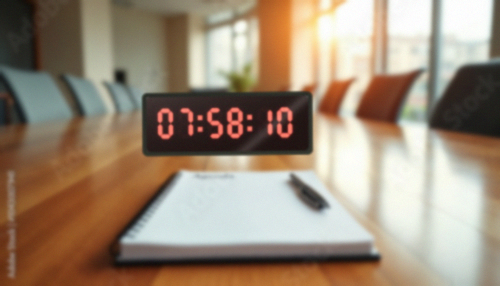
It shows {"hour": 7, "minute": 58, "second": 10}
